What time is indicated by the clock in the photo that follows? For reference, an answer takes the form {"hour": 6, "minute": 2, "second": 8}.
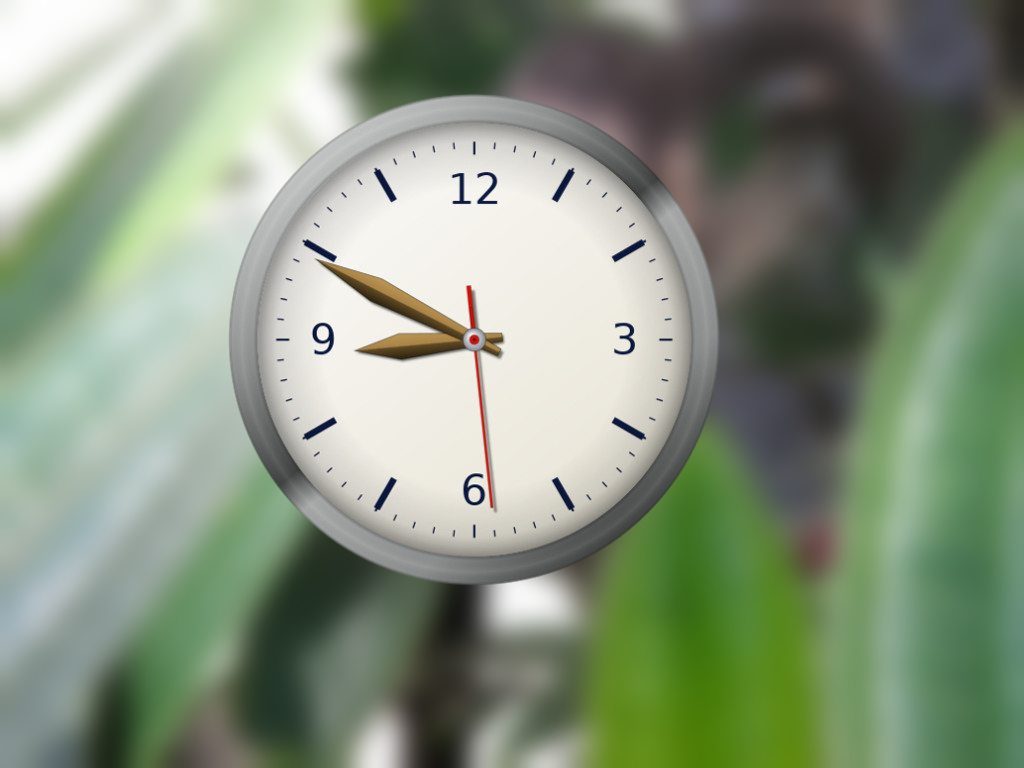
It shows {"hour": 8, "minute": 49, "second": 29}
